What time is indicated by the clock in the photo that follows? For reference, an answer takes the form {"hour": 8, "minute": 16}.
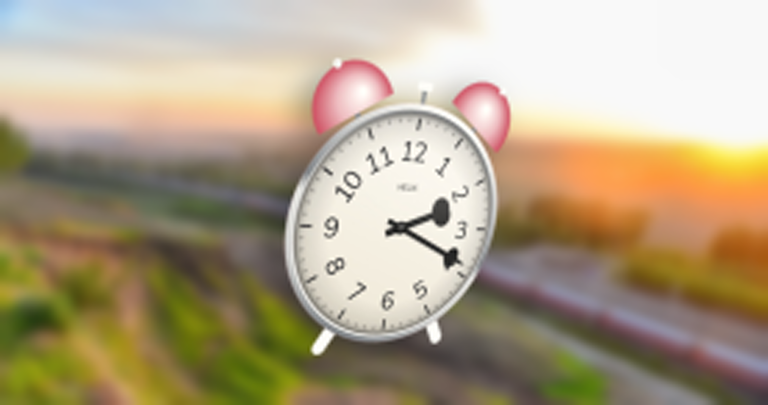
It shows {"hour": 2, "minute": 19}
